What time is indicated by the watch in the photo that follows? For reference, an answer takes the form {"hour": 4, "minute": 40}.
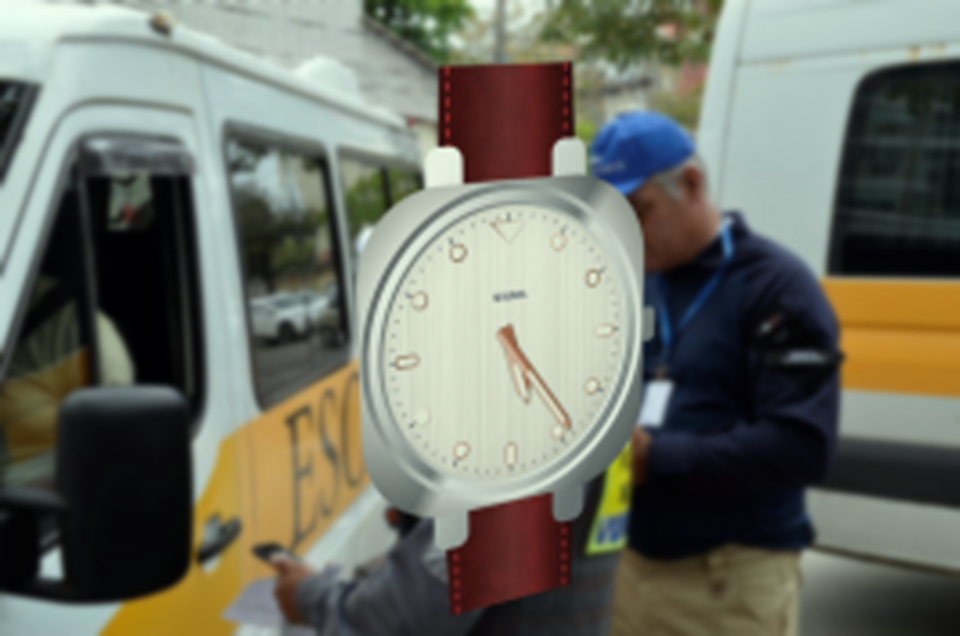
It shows {"hour": 5, "minute": 24}
